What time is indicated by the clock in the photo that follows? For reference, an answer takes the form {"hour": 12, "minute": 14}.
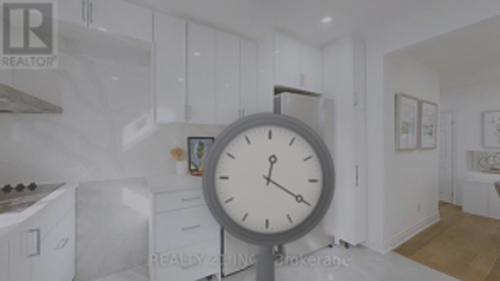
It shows {"hour": 12, "minute": 20}
